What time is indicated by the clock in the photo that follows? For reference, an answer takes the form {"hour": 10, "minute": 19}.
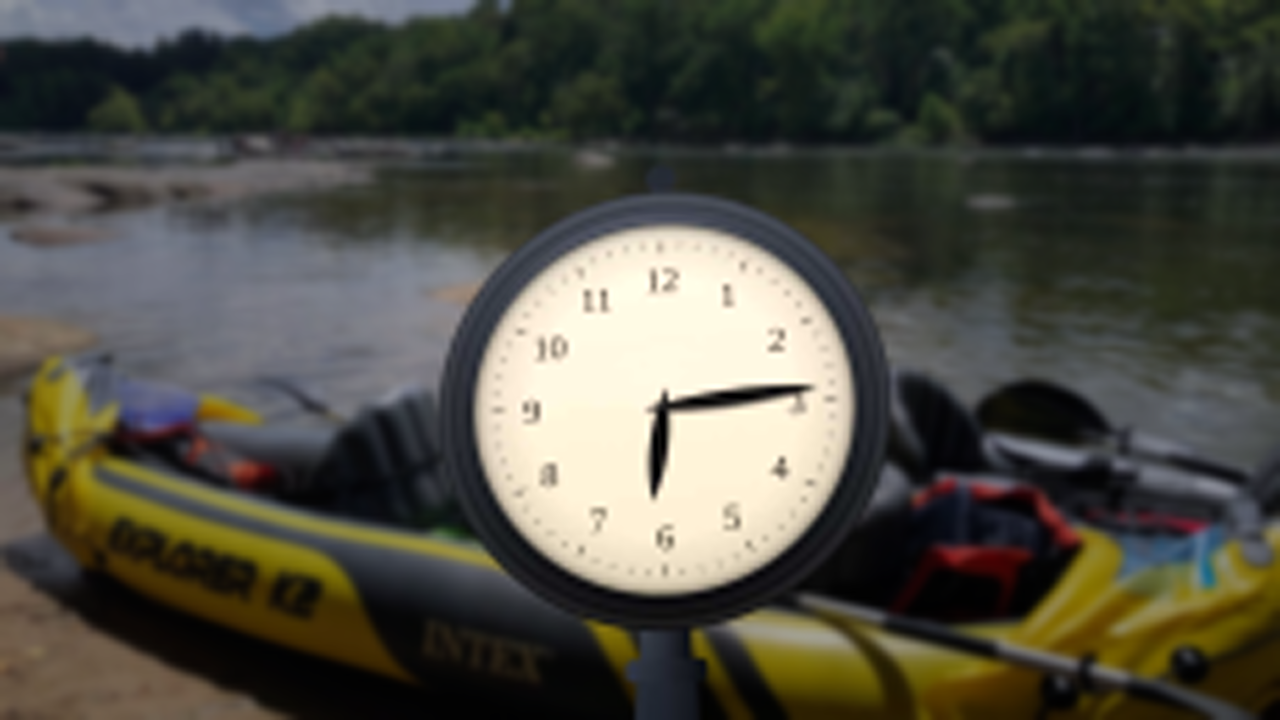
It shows {"hour": 6, "minute": 14}
